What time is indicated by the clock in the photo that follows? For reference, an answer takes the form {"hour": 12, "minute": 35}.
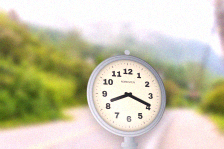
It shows {"hour": 8, "minute": 19}
